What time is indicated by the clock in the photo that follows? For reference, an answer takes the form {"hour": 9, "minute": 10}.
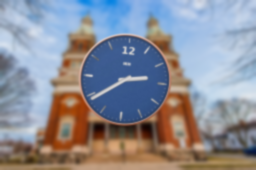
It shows {"hour": 2, "minute": 39}
